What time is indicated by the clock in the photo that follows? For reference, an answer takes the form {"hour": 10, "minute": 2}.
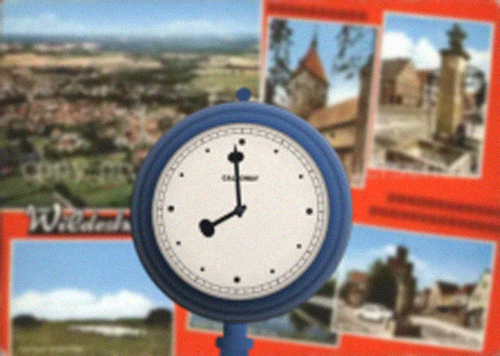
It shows {"hour": 7, "minute": 59}
